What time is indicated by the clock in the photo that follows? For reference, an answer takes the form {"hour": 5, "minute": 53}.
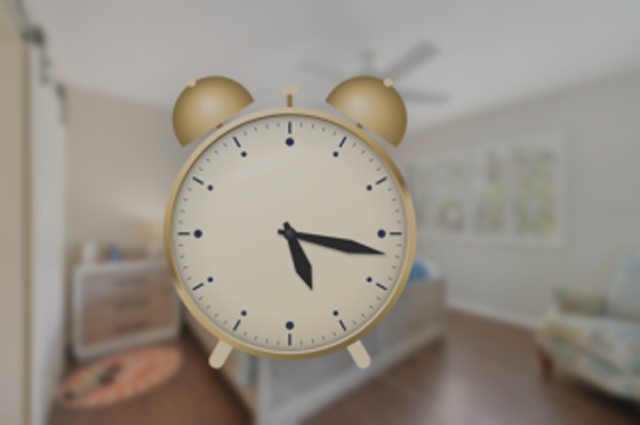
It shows {"hour": 5, "minute": 17}
